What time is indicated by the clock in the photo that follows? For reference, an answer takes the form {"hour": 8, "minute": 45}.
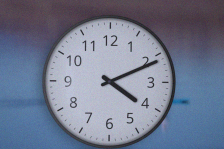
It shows {"hour": 4, "minute": 11}
